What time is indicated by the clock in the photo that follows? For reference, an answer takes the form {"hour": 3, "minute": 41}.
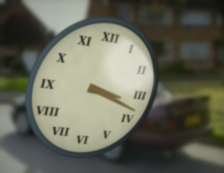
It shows {"hour": 3, "minute": 18}
